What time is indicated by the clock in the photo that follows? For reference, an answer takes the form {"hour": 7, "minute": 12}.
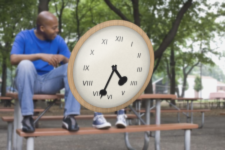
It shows {"hour": 4, "minute": 33}
